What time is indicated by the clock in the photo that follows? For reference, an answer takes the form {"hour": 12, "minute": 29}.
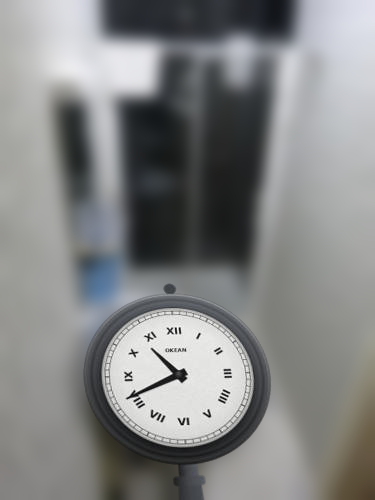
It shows {"hour": 10, "minute": 41}
